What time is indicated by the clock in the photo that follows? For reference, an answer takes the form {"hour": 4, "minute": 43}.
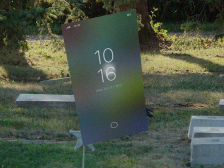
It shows {"hour": 10, "minute": 16}
